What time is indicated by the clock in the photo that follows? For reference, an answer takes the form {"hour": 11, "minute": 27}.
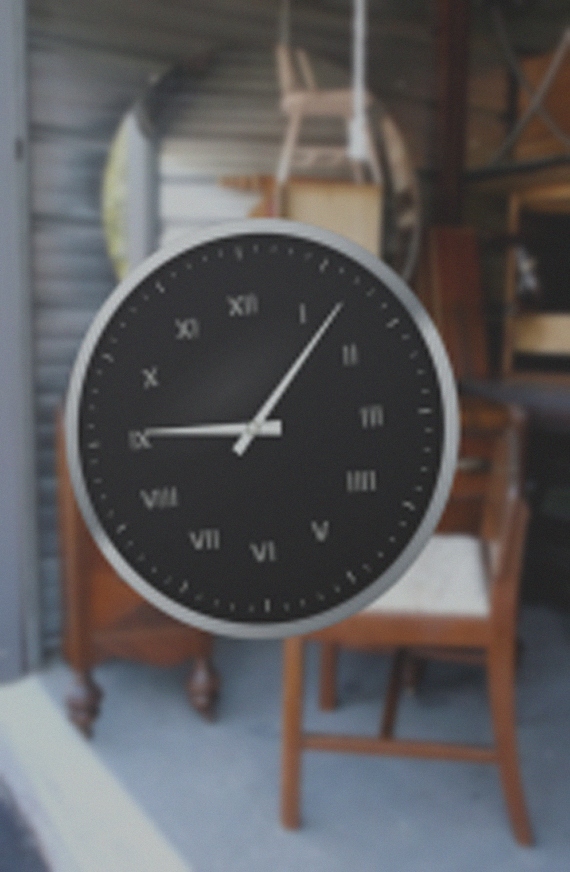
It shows {"hour": 9, "minute": 7}
